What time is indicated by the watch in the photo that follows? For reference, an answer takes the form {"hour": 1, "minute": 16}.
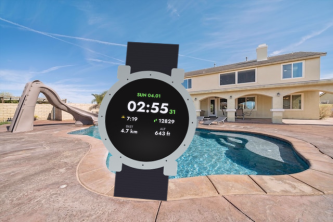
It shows {"hour": 2, "minute": 55}
